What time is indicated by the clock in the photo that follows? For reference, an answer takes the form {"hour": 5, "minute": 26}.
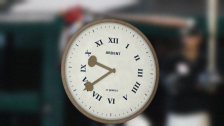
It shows {"hour": 9, "minute": 39}
